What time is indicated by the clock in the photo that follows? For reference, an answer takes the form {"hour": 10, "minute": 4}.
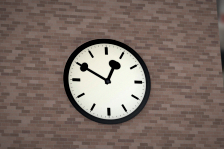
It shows {"hour": 12, "minute": 50}
